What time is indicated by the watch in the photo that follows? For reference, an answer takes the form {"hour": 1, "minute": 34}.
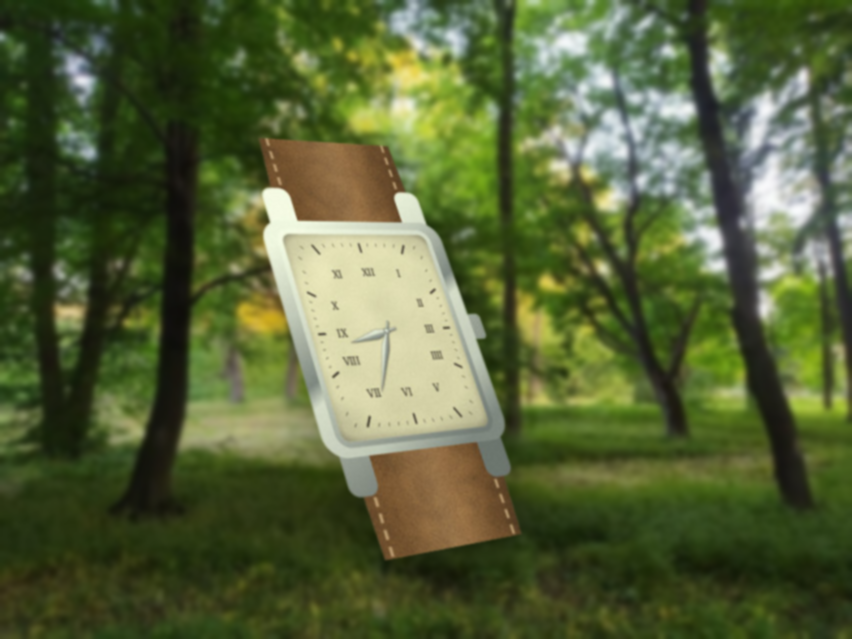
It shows {"hour": 8, "minute": 34}
